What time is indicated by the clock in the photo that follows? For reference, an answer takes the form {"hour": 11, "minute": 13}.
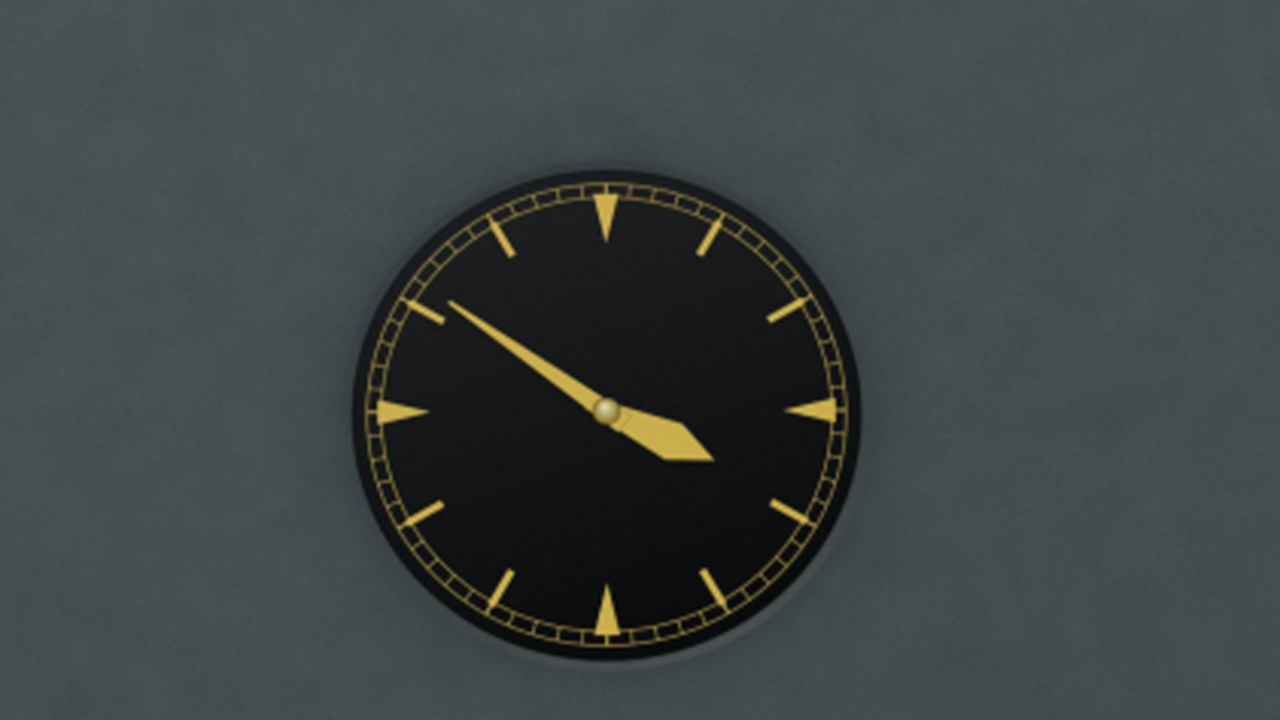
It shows {"hour": 3, "minute": 51}
